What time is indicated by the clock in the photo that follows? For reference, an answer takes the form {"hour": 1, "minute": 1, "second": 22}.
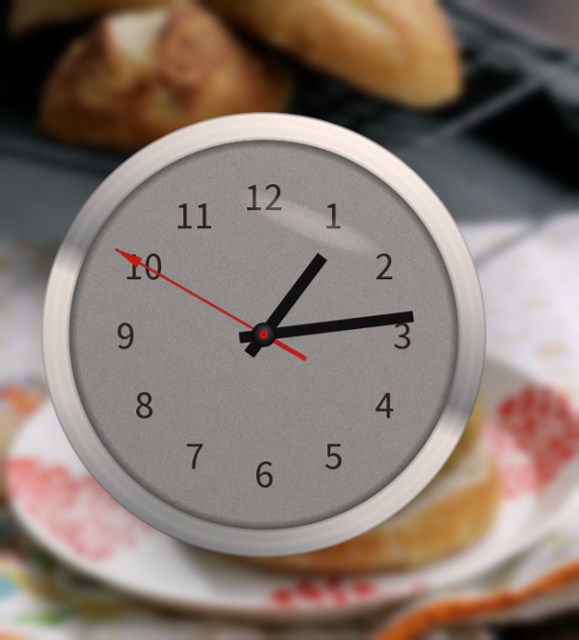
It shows {"hour": 1, "minute": 13, "second": 50}
